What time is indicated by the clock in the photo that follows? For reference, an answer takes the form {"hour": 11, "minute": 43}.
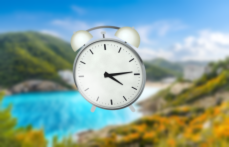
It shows {"hour": 4, "minute": 14}
